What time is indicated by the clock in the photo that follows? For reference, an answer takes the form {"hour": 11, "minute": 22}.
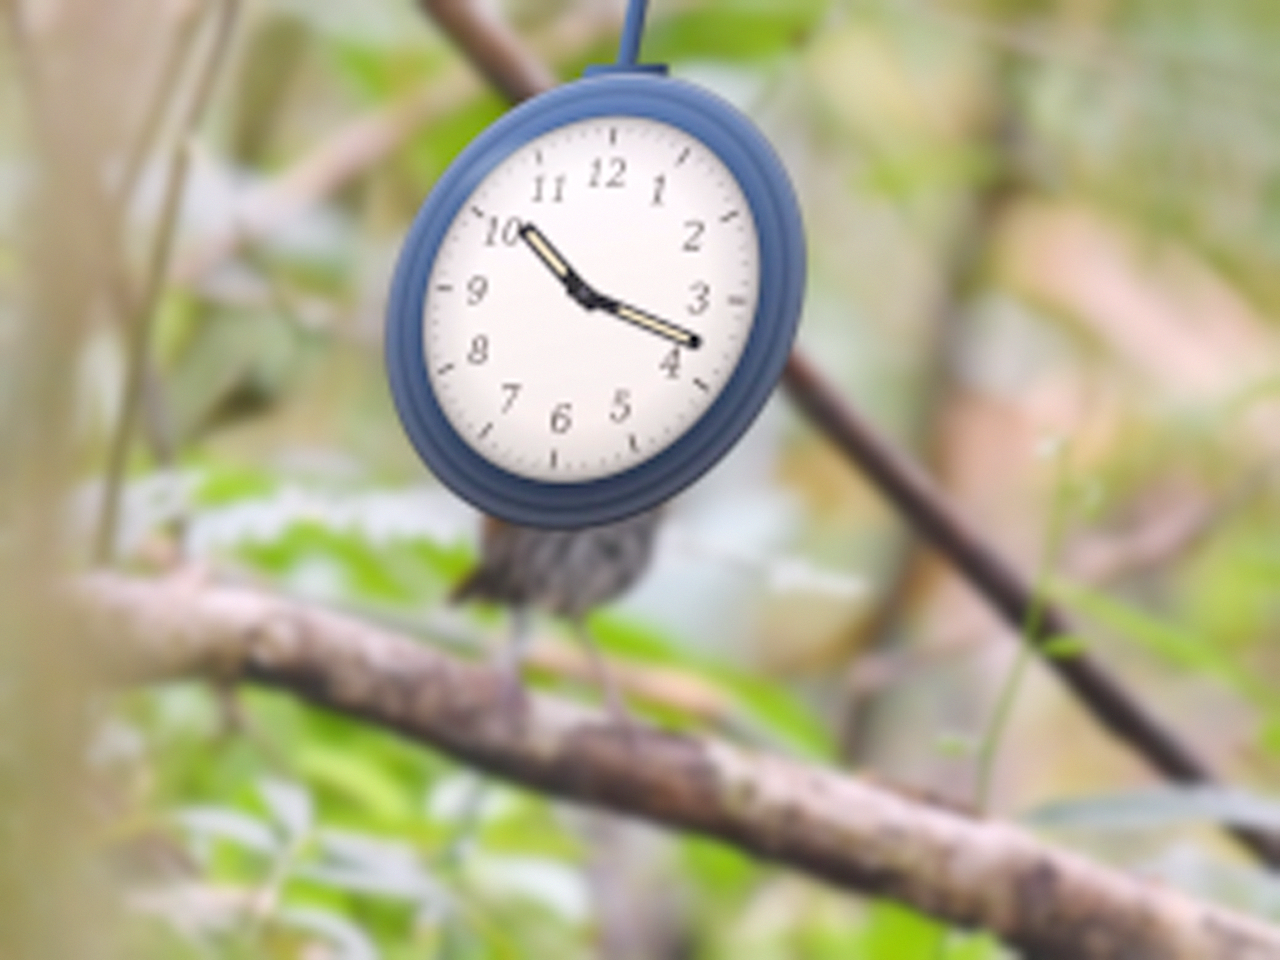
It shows {"hour": 10, "minute": 18}
